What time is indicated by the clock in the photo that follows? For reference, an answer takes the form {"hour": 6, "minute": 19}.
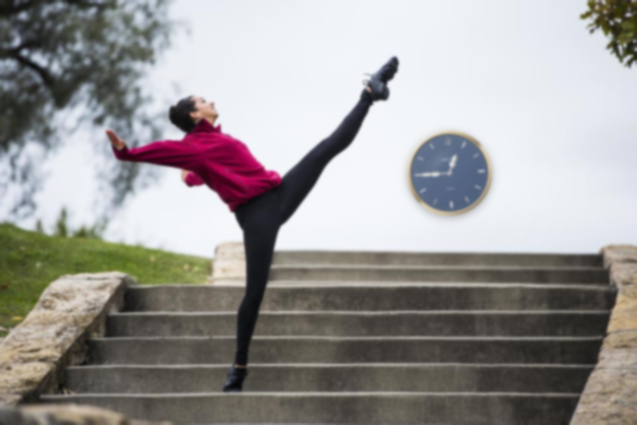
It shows {"hour": 12, "minute": 45}
